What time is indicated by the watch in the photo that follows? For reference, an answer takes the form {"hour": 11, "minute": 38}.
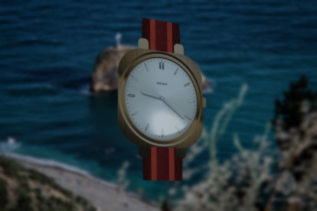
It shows {"hour": 9, "minute": 21}
